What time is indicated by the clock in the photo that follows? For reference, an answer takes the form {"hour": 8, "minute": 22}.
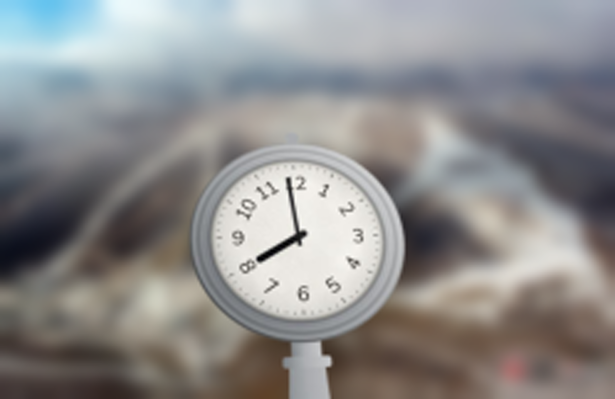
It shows {"hour": 7, "minute": 59}
